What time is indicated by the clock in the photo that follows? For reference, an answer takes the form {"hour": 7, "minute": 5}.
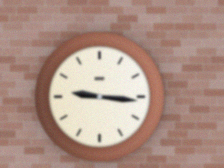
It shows {"hour": 9, "minute": 16}
